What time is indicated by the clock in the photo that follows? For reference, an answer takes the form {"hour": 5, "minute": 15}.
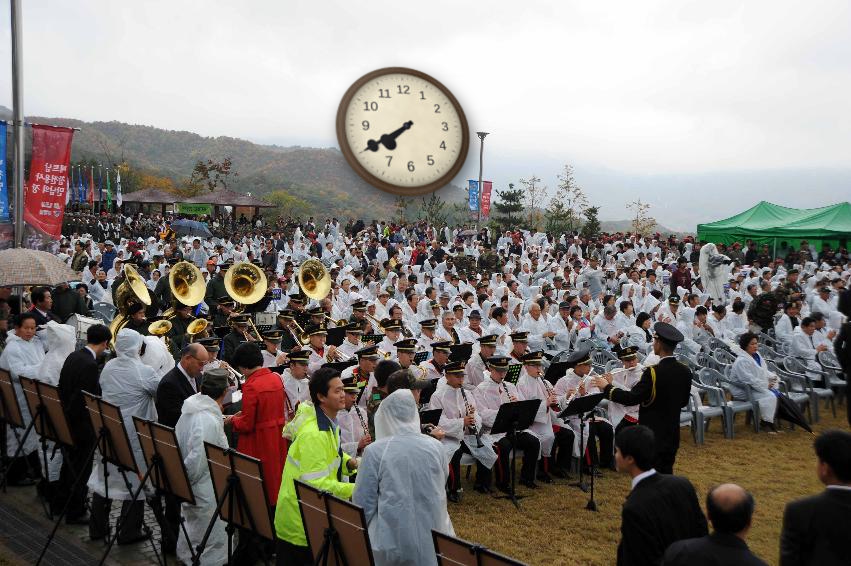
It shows {"hour": 7, "minute": 40}
